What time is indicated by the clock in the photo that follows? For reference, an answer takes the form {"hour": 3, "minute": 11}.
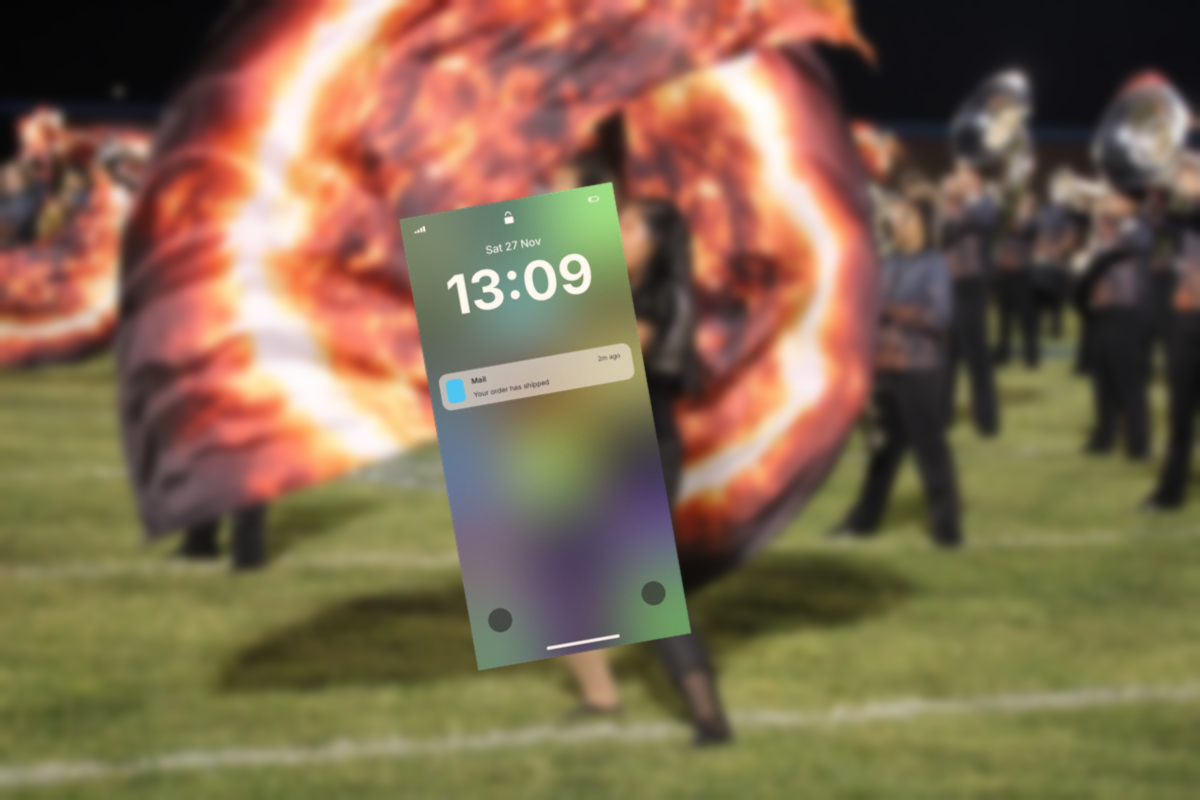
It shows {"hour": 13, "minute": 9}
